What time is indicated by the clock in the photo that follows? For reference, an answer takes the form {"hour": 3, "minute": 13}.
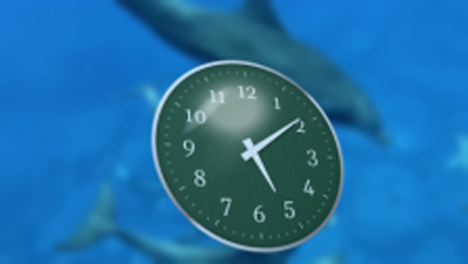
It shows {"hour": 5, "minute": 9}
